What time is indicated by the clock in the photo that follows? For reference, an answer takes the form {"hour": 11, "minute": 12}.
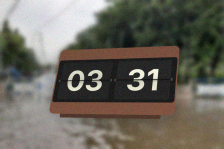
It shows {"hour": 3, "minute": 31}
